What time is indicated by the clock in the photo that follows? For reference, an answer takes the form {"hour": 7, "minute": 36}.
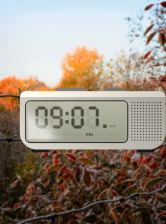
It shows {"hour": 9, "minute": 7}
